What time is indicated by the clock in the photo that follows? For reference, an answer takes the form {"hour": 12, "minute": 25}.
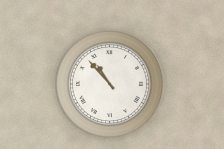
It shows {"hour": 10, "minute": 53}
